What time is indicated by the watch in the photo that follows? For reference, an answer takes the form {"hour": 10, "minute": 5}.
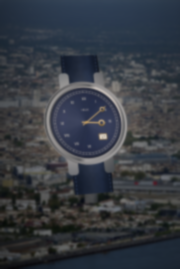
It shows {"hour": 3, "minute": 9}
